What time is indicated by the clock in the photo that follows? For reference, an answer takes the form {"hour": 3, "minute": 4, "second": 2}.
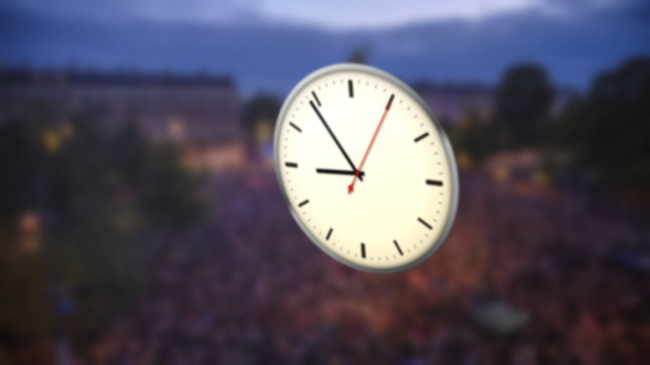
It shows {"hour": 8, "minute": 54, "second": 5}
